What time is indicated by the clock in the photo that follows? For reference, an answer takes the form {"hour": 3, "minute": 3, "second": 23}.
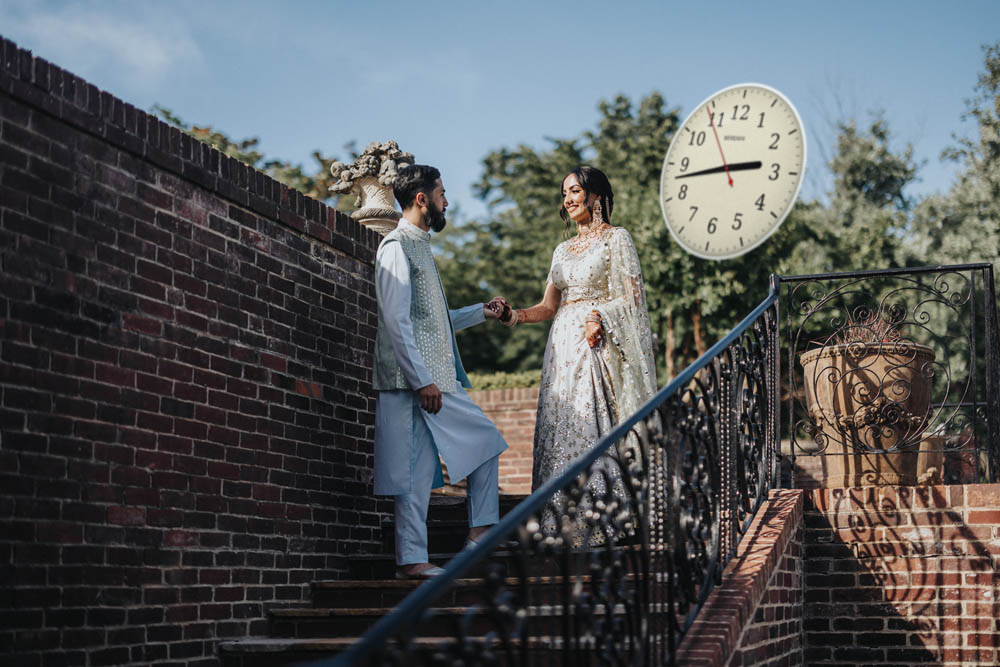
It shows {"hour": 2, "minute": 42, "second": 54}
